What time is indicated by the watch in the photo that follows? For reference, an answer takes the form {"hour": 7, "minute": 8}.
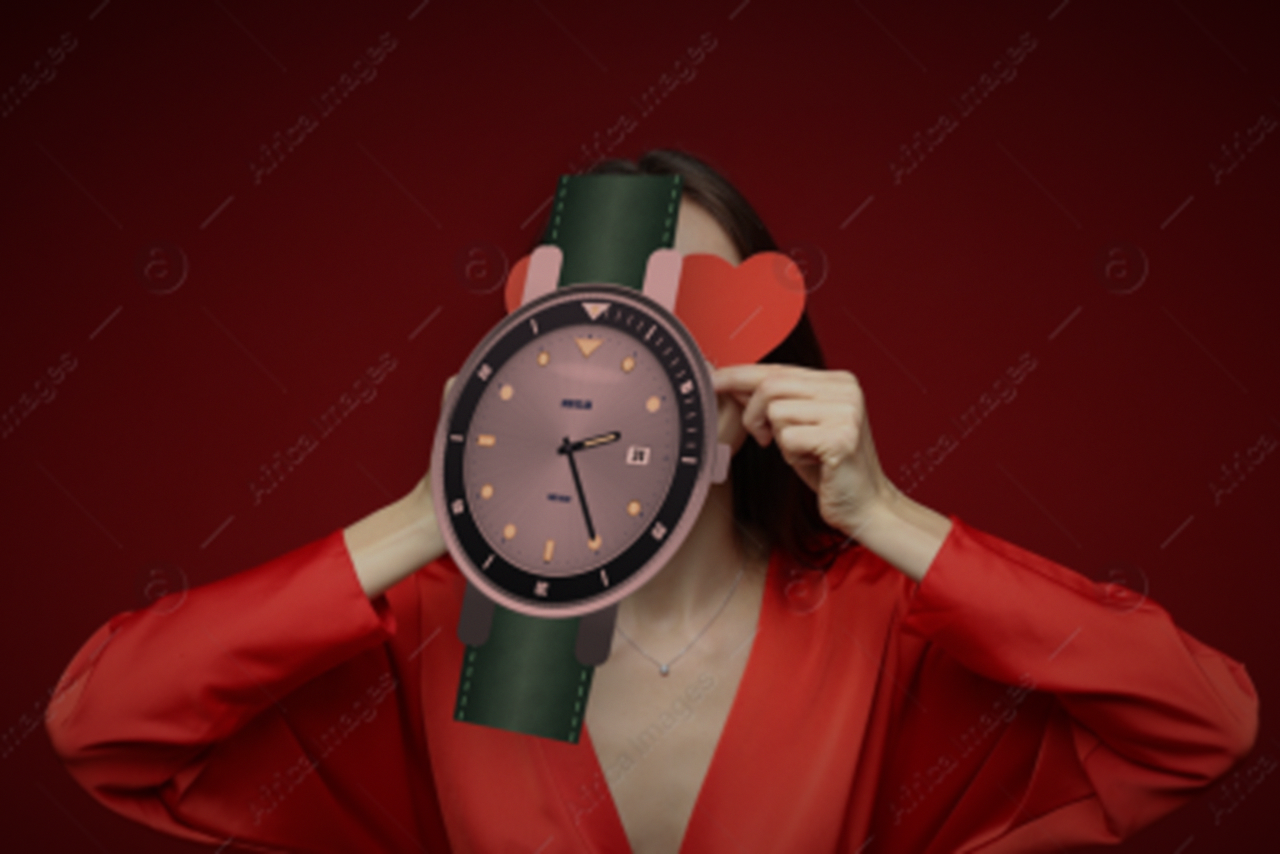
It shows {"hour": 2, "minute": 25}
